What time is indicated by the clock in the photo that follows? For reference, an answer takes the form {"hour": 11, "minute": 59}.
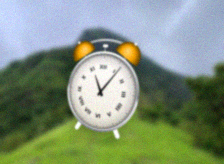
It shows {"hour": 11, "minute": 6}
